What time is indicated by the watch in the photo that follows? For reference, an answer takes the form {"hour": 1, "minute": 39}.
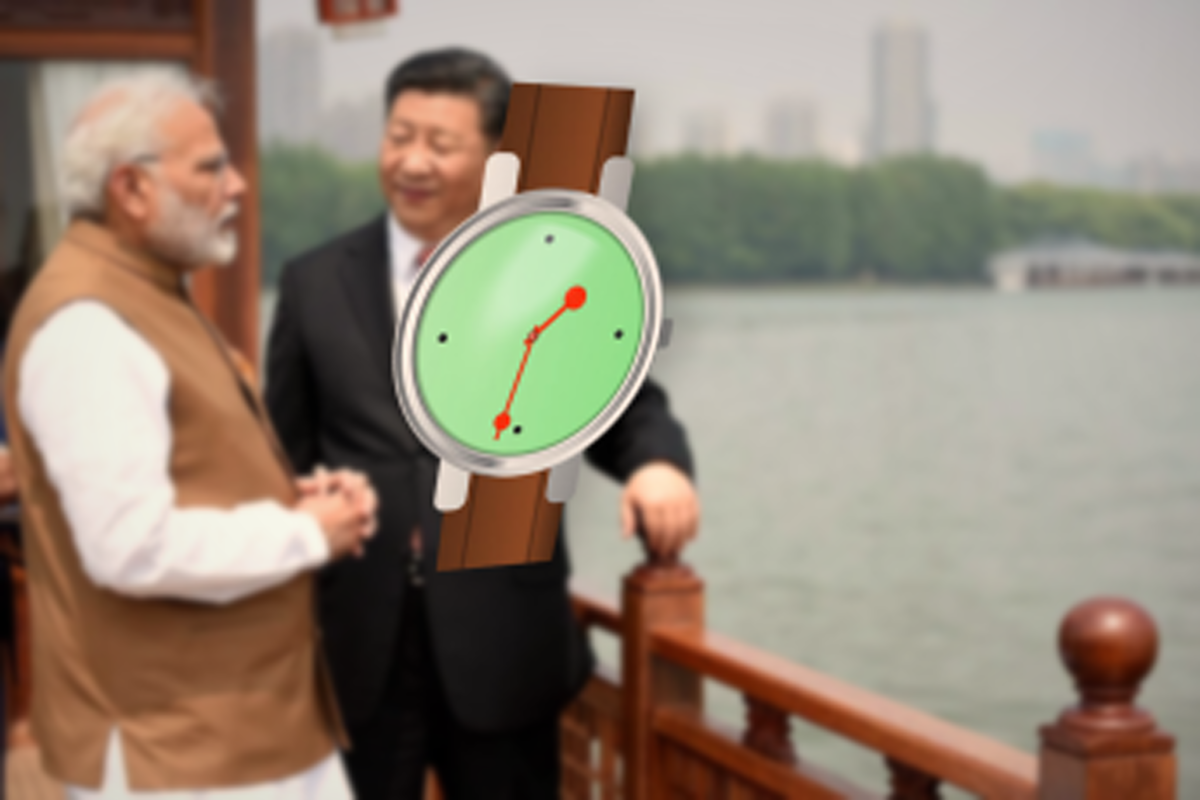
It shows {"hour": 1, "minute": 32}
